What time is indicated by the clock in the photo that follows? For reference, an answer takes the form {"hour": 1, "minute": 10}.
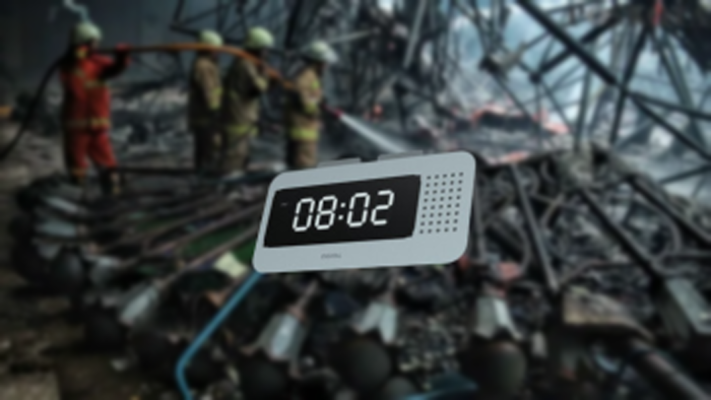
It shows {"hour": 8, "minute": 2}
